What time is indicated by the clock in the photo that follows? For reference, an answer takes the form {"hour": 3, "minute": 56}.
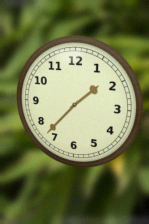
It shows {"hour": 1, "minute": 37}
